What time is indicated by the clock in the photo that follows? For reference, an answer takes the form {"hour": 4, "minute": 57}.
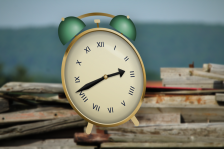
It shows {"hour": 2, "minute": 42}
